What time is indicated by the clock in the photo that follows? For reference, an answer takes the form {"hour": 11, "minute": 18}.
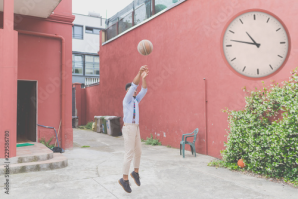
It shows {"hour": 10, "minute": 47}
